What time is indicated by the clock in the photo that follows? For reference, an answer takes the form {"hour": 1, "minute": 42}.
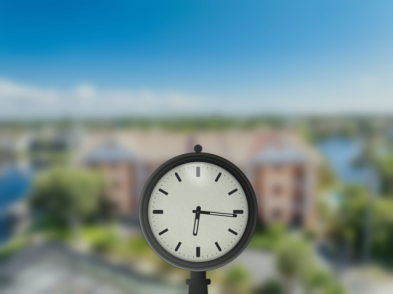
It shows {"hour": 6, "minute": 16}
